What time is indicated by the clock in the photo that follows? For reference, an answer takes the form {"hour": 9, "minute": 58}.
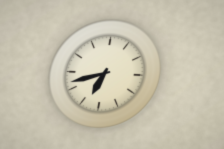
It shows {"hour": 6, "minute": 42}
